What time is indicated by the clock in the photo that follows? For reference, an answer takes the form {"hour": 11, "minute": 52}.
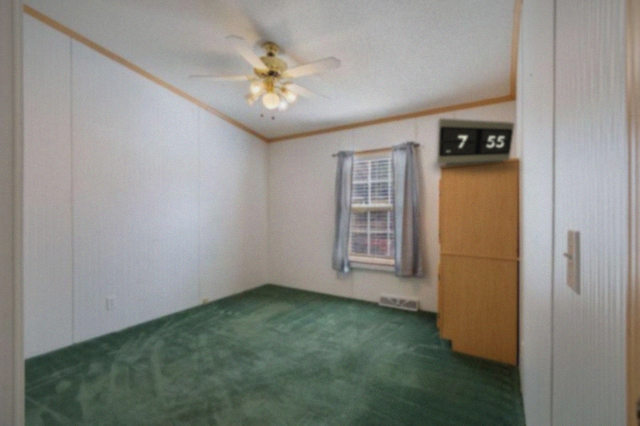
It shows {"hour": 7, "minute": 55}
